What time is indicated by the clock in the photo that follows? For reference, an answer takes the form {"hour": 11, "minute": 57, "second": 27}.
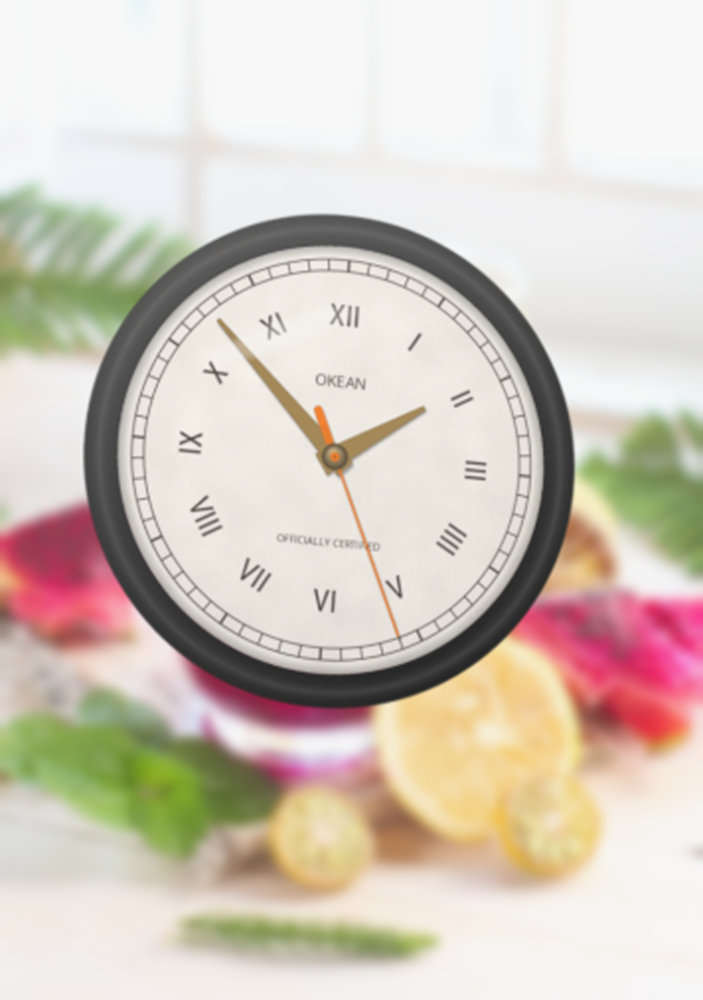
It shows {"hour": 1, "minute": 52, "second": 26}
